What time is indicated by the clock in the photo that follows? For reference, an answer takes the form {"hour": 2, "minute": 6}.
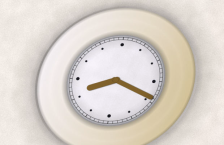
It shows {"hour": 8, "minute": 19}
